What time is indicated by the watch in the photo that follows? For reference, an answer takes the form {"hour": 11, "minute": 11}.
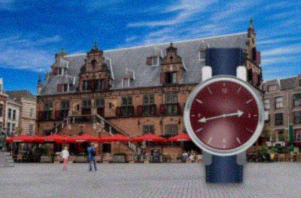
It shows {"hour": 2, "minute": 43}
